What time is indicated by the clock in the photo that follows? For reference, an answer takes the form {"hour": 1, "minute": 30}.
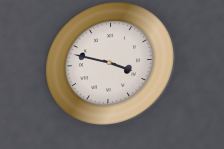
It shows {"hour": 3, "minute": 48}
